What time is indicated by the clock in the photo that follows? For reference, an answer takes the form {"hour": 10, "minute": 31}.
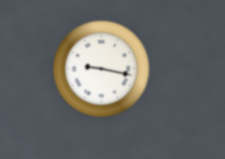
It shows {"hour": 9, "minute": 17}
